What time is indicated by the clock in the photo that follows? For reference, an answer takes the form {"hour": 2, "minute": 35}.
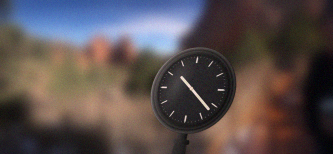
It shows {"hour": 10, "minute": 22}
